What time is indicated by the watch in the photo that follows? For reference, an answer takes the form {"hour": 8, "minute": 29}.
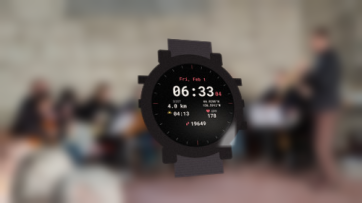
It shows {"hour": 6, "minute": 33}
